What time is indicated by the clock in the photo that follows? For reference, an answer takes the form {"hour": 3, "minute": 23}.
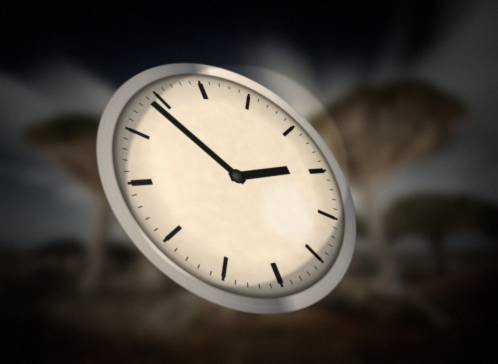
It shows {"hour": 2, "minute": 54}
